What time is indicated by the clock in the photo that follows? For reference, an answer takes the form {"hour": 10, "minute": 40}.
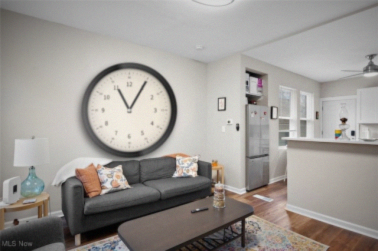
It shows {"hour": 11, "minute": 5}
